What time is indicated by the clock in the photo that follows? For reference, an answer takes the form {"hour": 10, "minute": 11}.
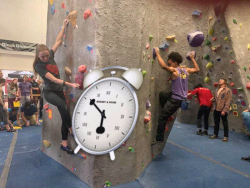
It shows {"hour": 5, "minute": 51}
